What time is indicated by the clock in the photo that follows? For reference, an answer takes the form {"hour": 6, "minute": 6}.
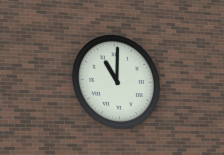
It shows {"hour": 11, "minute": 1}
